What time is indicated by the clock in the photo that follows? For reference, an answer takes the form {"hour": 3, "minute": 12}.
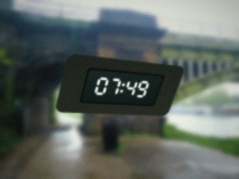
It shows {"hour": 7, "minute": 49}
